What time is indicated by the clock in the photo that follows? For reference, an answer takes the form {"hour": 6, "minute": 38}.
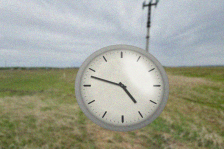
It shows {"hour": 4, "minute": 48}
